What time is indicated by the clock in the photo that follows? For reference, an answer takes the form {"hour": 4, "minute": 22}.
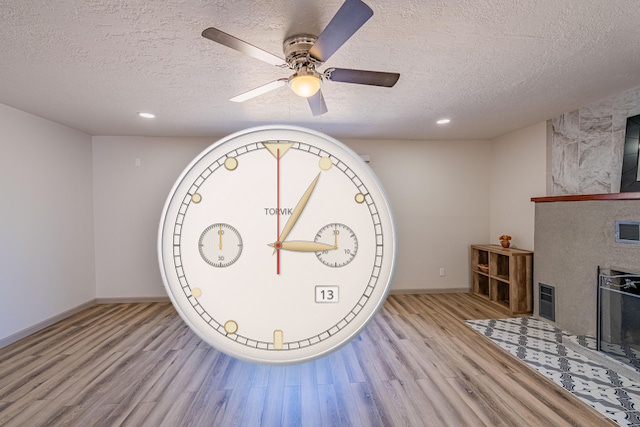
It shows {"hour": 3, "minute": 5}
